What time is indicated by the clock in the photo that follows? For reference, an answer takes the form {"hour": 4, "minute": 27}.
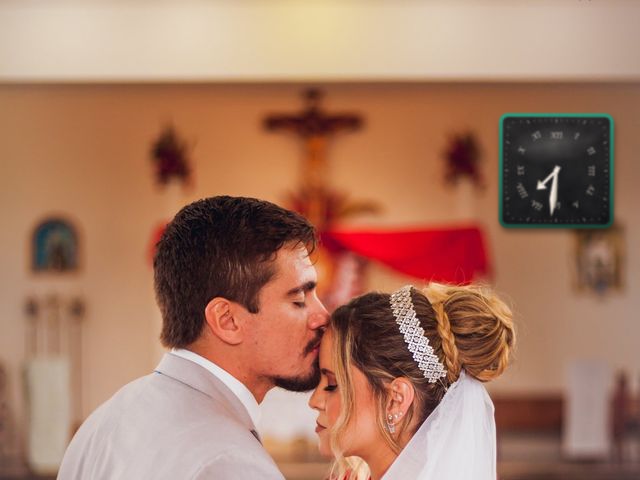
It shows {"hour": 7, "minute": 31}
